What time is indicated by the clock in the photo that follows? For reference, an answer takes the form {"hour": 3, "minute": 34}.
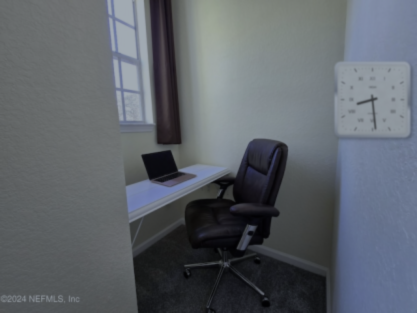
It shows {"hour": 8, "minute": 29}
